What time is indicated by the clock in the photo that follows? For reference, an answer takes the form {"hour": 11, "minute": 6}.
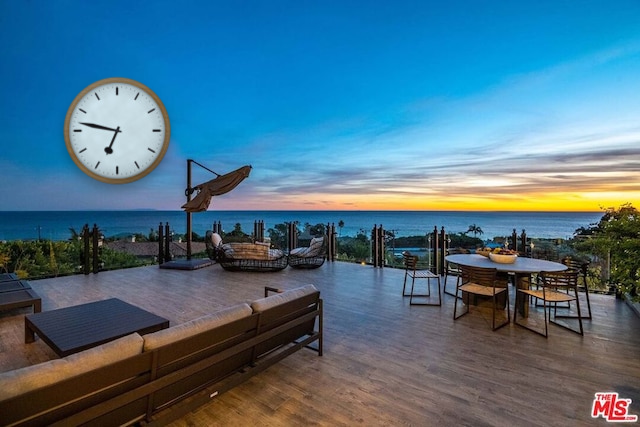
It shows {"hour": 6, "minute": 47}
